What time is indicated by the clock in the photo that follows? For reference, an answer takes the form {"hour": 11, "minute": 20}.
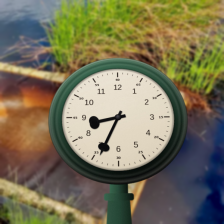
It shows {"hour": 8, "minute": 34}
